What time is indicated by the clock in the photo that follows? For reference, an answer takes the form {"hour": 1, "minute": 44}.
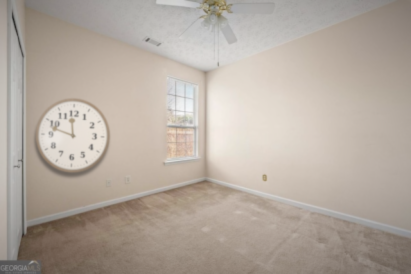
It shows {"hour": 11, "minute": 48}
